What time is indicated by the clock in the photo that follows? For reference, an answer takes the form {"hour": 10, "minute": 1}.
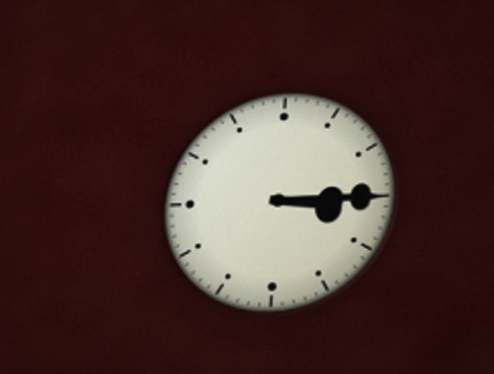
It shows {"hour": 3, "minute": 15}
